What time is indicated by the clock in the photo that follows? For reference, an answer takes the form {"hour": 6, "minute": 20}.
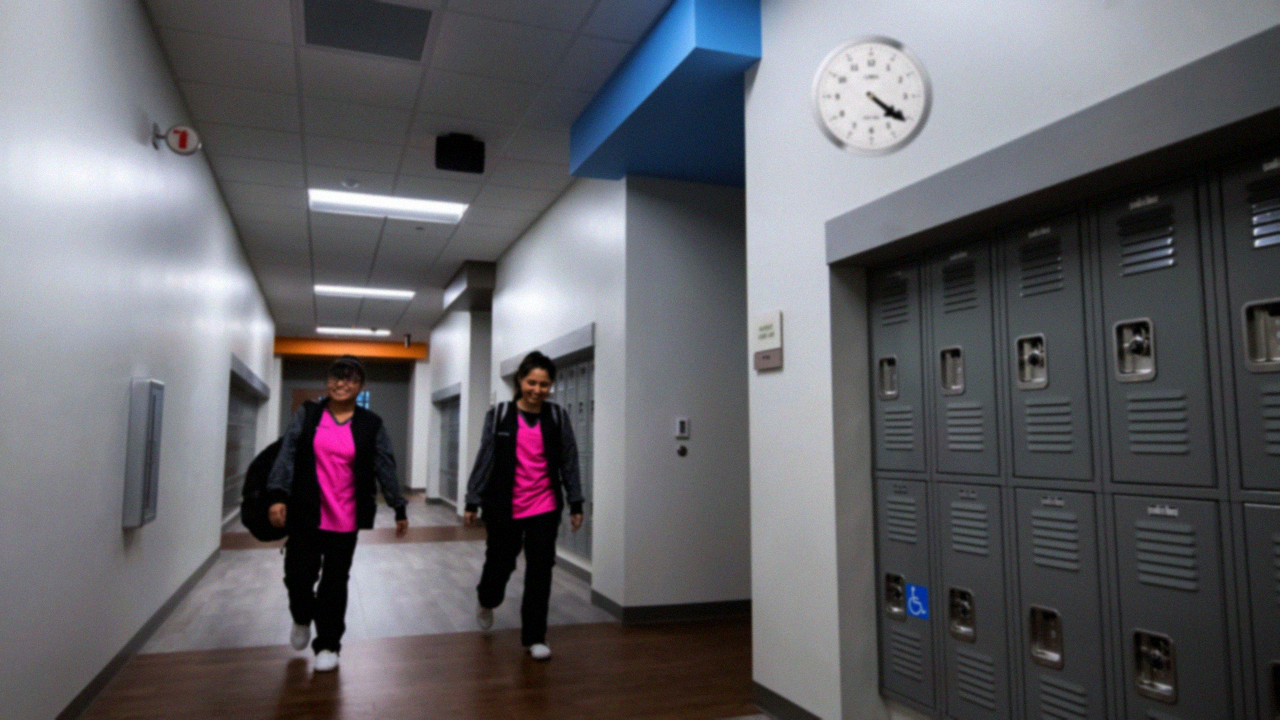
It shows {"hour": 4, "minute": 21}
